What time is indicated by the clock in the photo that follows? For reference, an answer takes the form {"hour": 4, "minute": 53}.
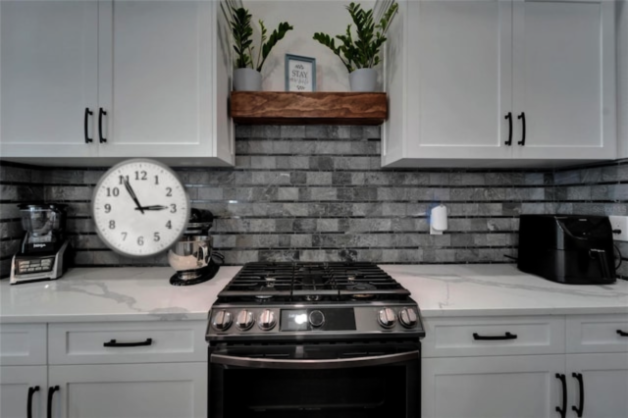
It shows {"hour": 2, "minute": 55}
